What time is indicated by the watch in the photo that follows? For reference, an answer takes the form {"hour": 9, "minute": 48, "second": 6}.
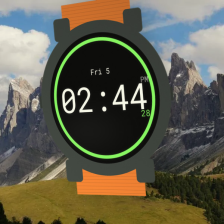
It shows {"hour": 2, "minute": 44, "second": 28}
